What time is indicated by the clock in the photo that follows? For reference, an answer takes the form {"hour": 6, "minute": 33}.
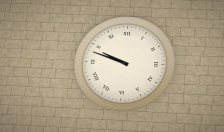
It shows {"hour": 9, "minute": 48}
